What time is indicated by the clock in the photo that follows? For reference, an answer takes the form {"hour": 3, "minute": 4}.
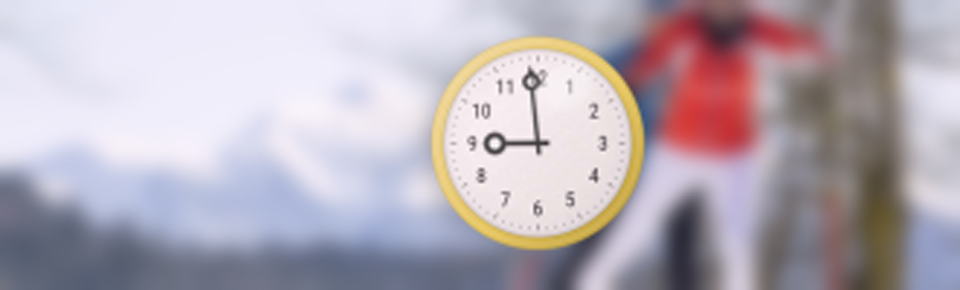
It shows {"hour": 8, "minute": 59}
